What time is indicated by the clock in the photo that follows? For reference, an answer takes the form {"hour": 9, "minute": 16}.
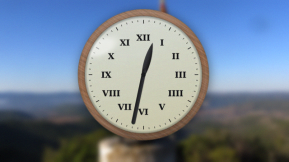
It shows {"hour": 12, "minute": 32}
